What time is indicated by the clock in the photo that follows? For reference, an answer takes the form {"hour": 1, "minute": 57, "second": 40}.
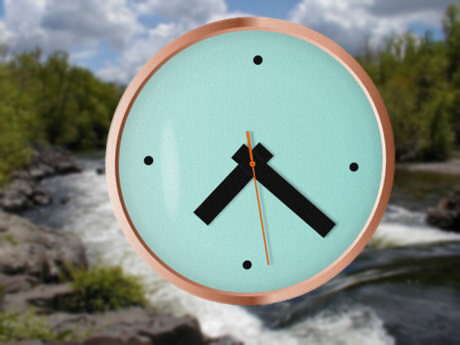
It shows {"hour": 7, "minute": 21, "second": 28}
